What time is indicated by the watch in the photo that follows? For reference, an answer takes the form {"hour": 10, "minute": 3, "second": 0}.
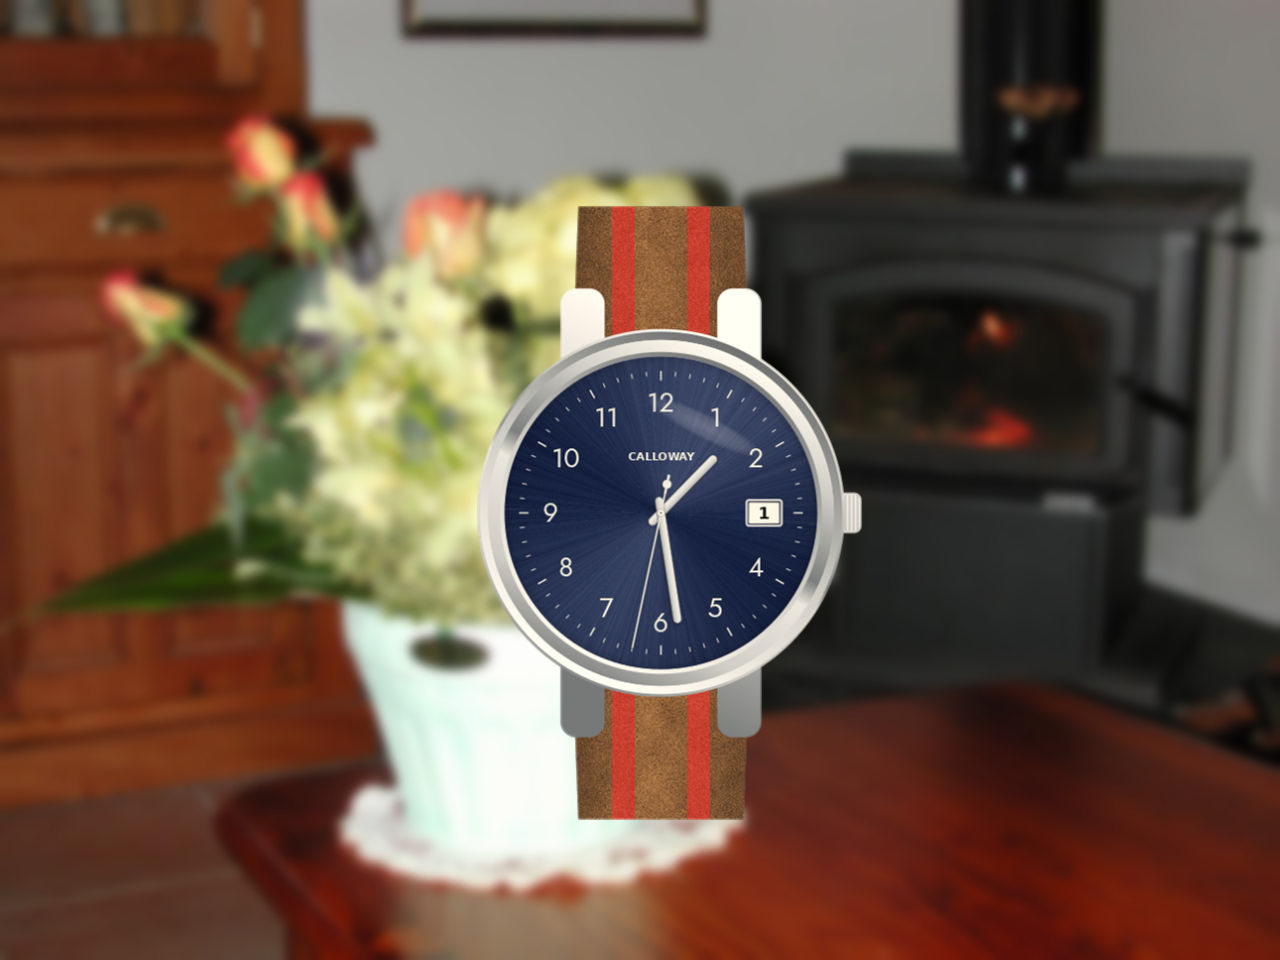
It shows {"hour": 1, "minute": 28, "second": 32}
